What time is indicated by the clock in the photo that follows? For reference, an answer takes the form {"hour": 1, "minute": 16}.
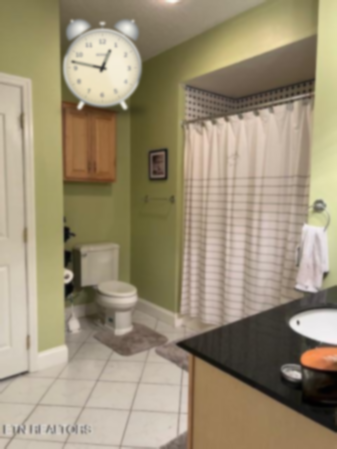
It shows {"hour": 12, "minute": 47}
